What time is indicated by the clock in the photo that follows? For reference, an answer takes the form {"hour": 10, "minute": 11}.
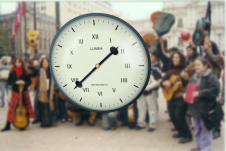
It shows {"hour": 1, "minute": 38}
